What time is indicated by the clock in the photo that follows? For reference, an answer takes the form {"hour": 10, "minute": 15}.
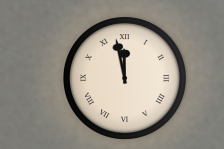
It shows {"hour": 11, "minute": 58}
